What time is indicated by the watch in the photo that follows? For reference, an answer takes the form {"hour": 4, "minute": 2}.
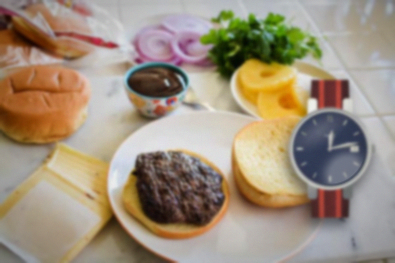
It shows {"hour": 12, "minute": 13}
